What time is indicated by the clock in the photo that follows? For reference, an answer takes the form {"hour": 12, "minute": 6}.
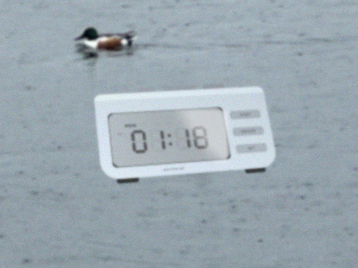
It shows {"hour": 1, "minute": 18}
